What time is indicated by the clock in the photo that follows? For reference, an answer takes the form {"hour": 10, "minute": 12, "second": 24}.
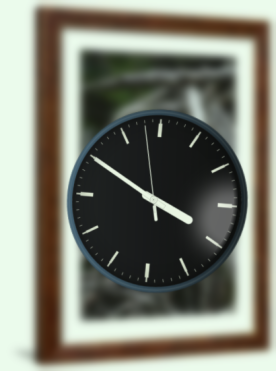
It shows {"hour": 3, "minute": 49, "second": 58}
